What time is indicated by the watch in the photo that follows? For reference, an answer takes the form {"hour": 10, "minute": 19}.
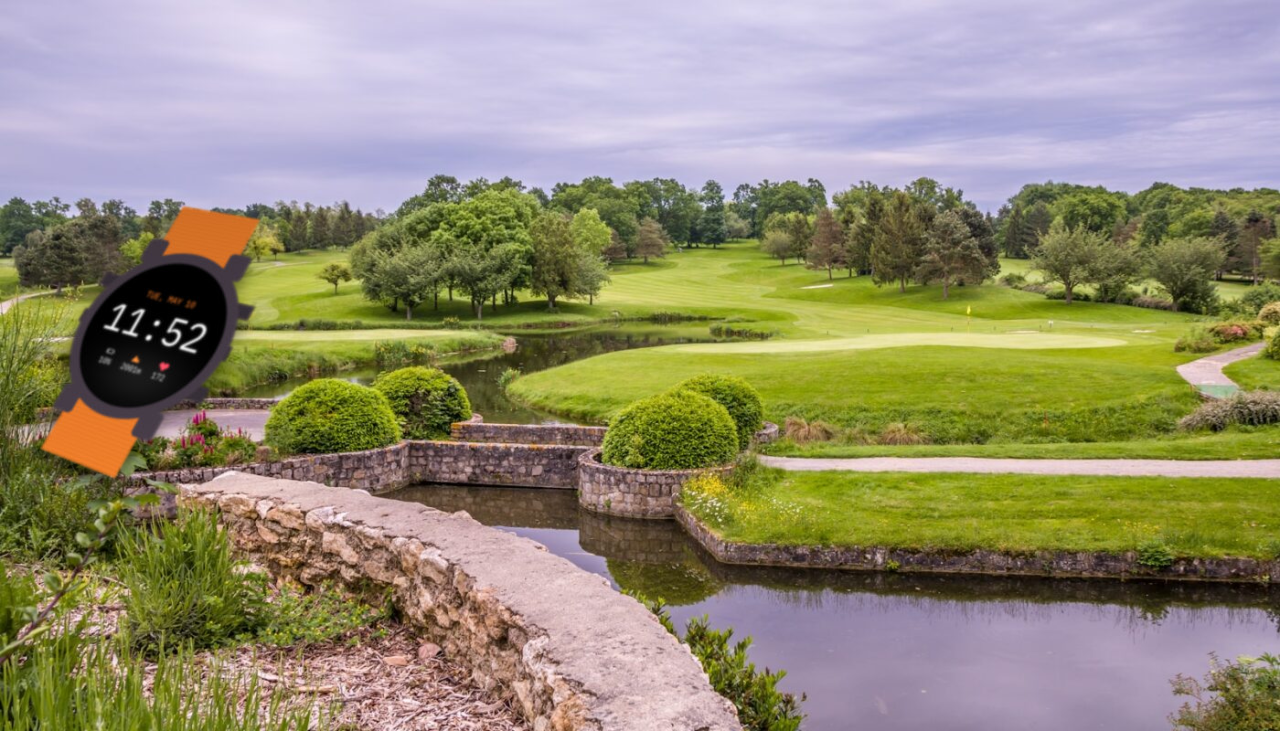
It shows {"hour": 11, "minute": 52}
